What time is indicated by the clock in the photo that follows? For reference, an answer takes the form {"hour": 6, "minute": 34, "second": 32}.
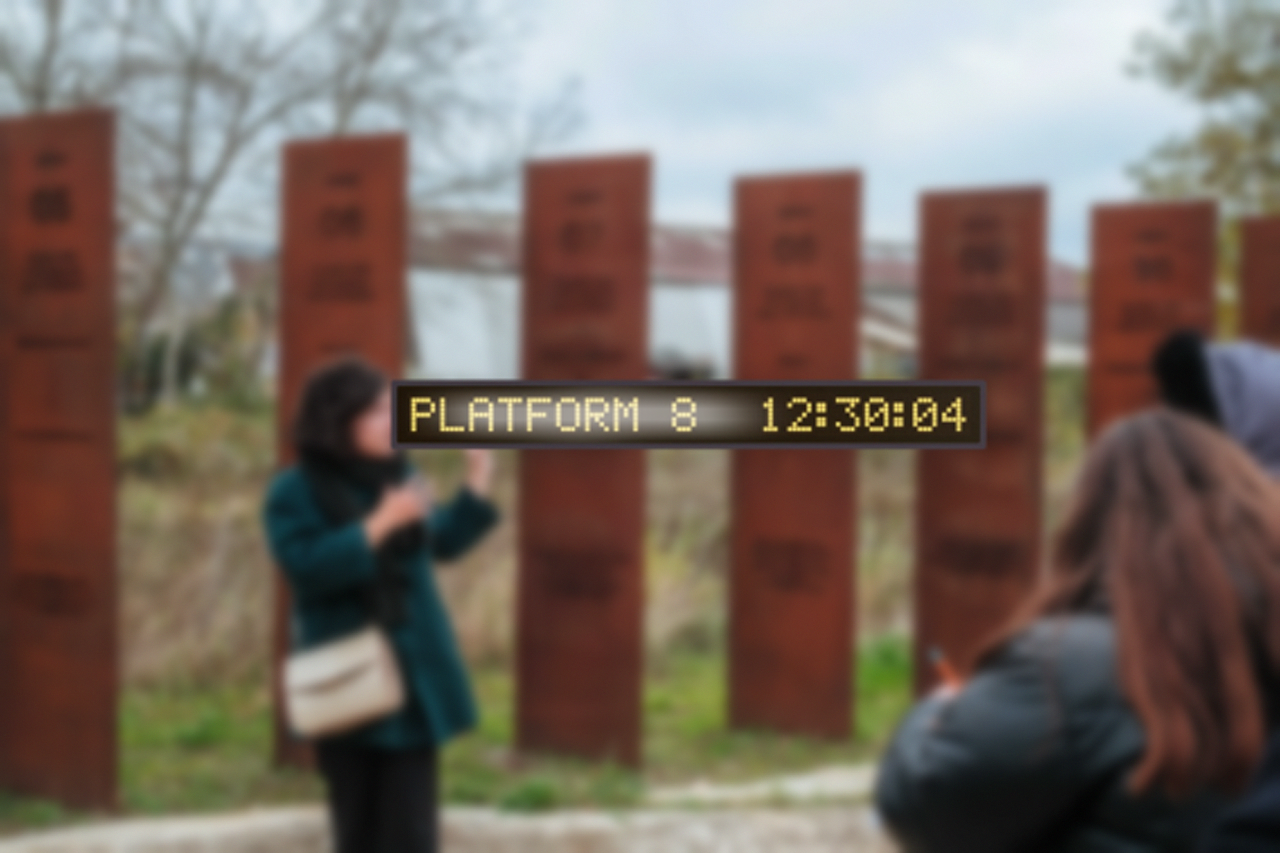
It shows {"hour": 12, "minute": 30, "second": 4}
